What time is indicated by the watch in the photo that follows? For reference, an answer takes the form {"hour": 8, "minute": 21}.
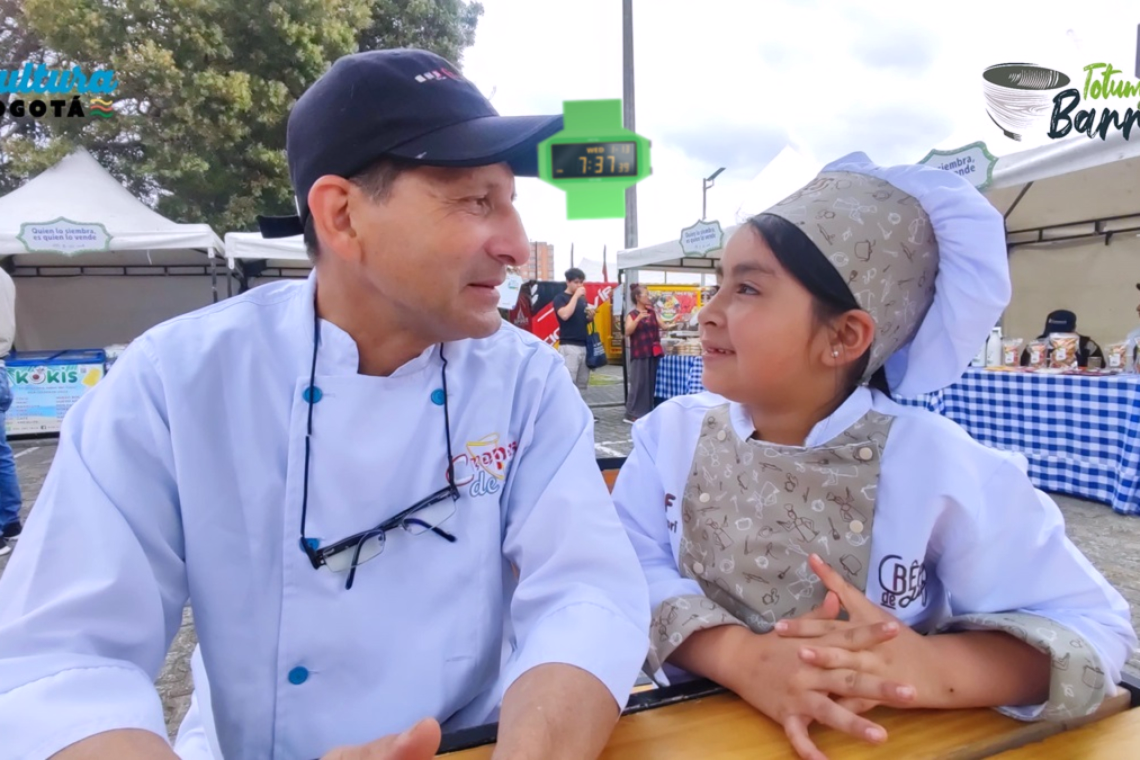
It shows {"hour": 7, "minute": 37}
